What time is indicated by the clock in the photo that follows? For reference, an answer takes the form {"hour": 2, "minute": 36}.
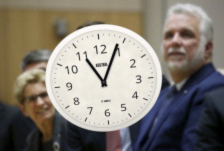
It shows {"hour": 11, "minute": 4}
